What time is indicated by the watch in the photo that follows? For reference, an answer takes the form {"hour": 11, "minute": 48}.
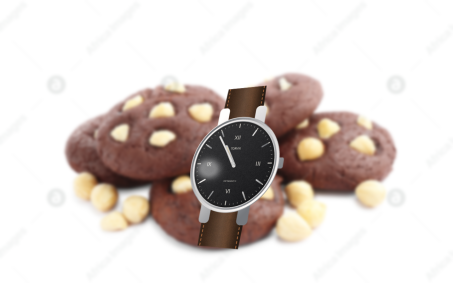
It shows {"hour": 10, "minute": 54}
